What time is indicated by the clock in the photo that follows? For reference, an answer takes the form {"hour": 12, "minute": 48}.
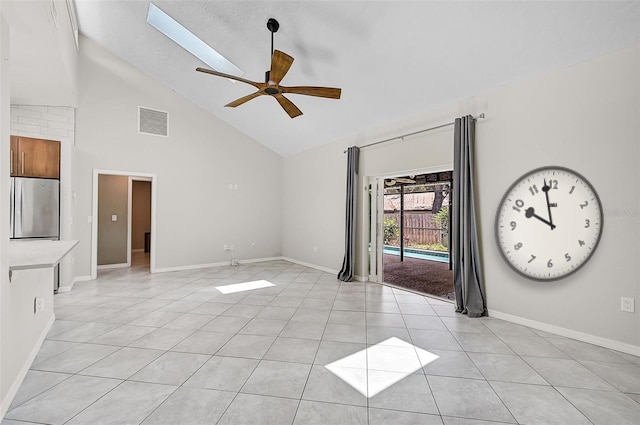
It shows {"hour": 9, "minute": 58}
